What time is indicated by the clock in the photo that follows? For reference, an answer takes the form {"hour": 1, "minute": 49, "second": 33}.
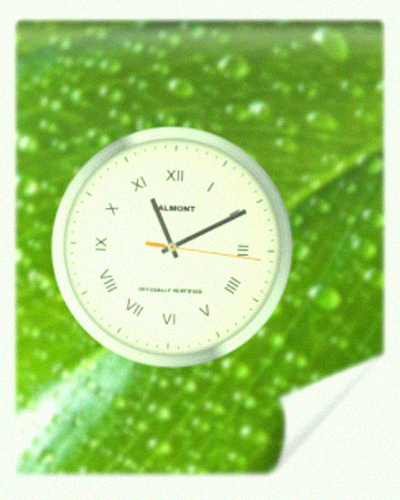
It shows {"hour": 11, "minute": 10, "second": 16}
